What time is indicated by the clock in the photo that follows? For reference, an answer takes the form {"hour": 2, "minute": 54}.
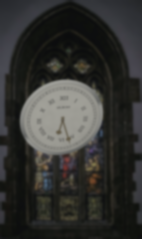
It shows {"hour": 6, "minute": 27}
